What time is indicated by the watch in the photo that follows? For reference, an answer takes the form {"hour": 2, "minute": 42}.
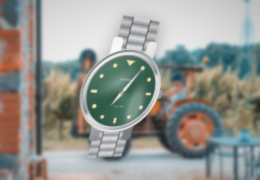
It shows {"hour": 7, "minute": 5}
